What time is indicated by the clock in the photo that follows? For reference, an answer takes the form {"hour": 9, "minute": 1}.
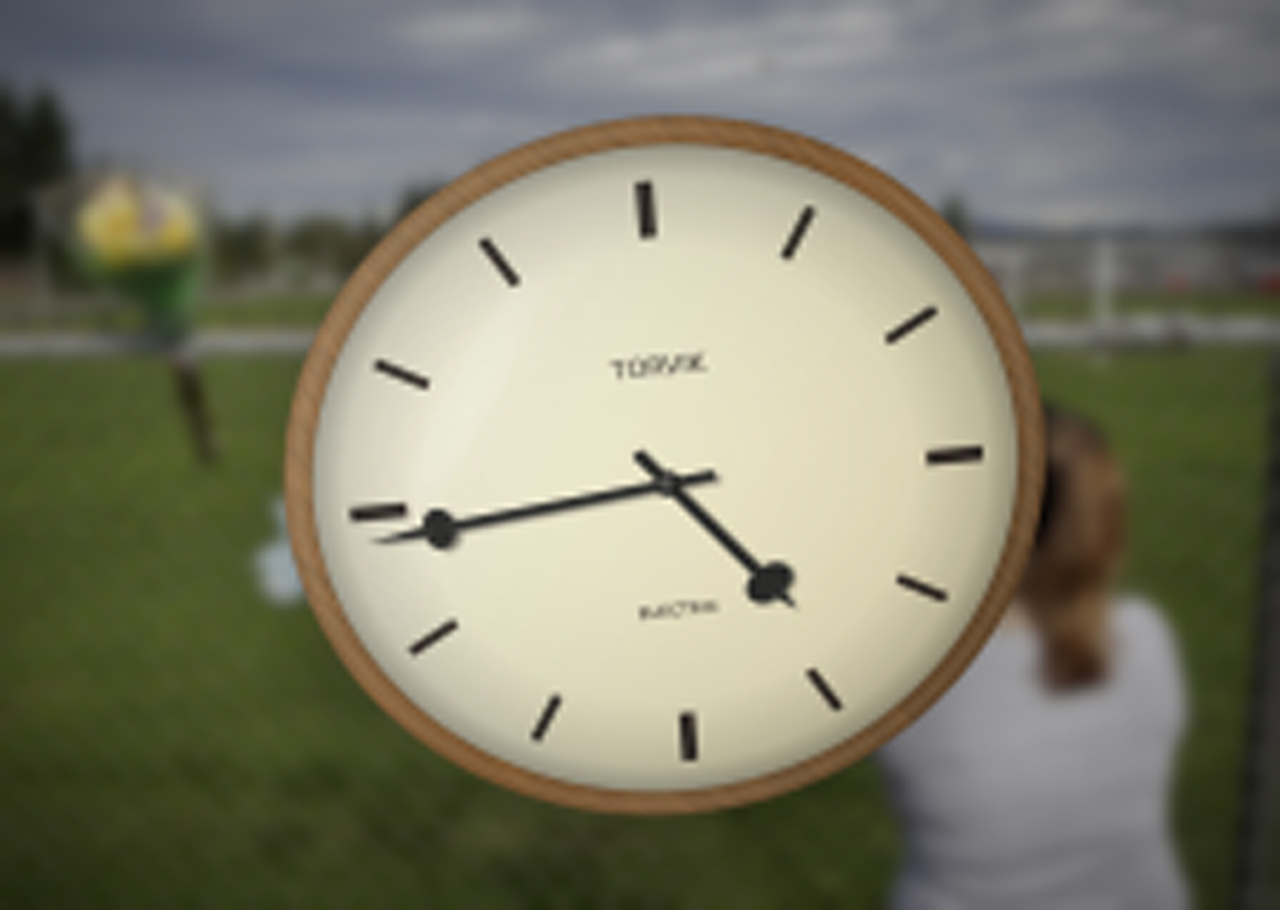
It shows {"hour": 4, "minute": 44}
